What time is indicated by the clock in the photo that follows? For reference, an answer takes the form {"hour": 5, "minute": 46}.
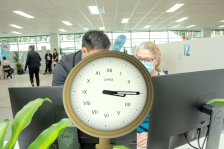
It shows {"hour": 3, "minute": 15}
